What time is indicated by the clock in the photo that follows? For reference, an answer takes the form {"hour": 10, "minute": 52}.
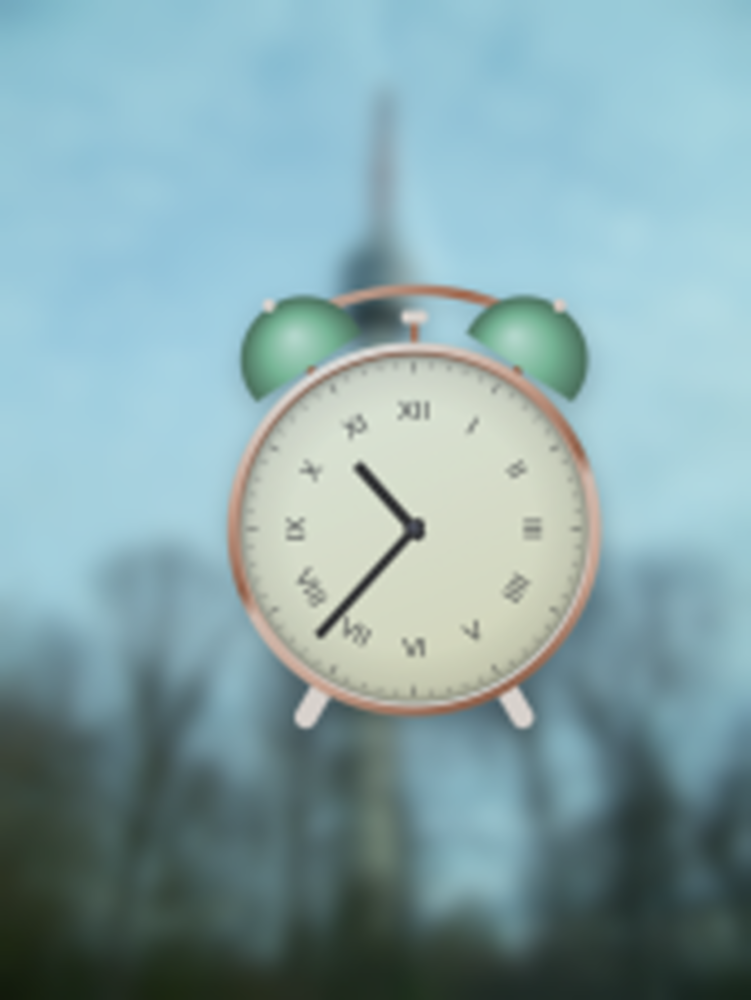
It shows {"hour": 10, "minute": 37}
